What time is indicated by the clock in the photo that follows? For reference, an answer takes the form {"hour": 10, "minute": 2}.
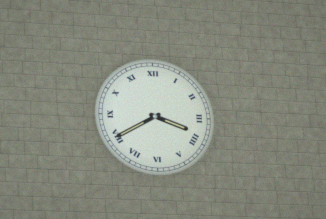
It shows {"hour": 3, "minute": 40}
